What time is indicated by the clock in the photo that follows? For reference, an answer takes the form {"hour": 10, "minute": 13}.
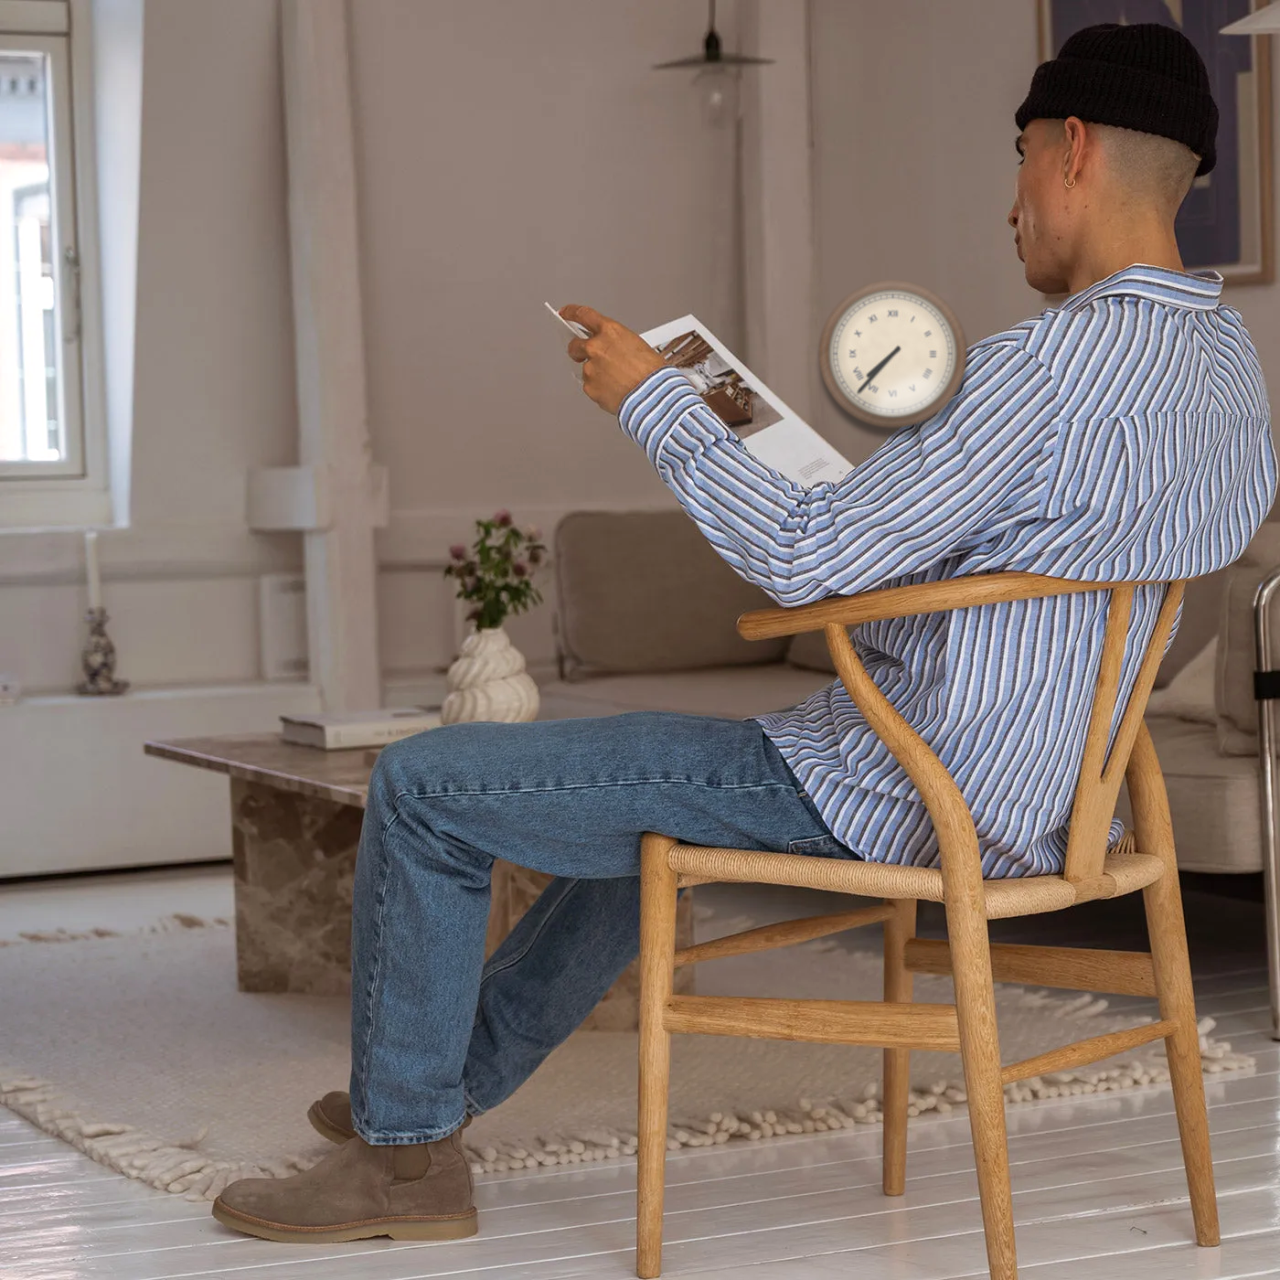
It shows {"hour": 7, "minute": 37}
